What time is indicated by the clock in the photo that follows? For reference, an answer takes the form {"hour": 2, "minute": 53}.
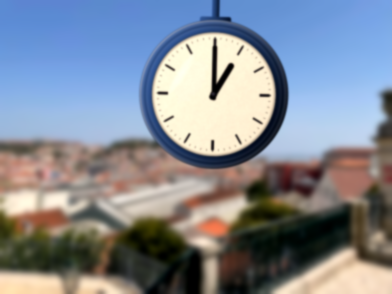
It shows {"hour": 1, "minute": 0}
